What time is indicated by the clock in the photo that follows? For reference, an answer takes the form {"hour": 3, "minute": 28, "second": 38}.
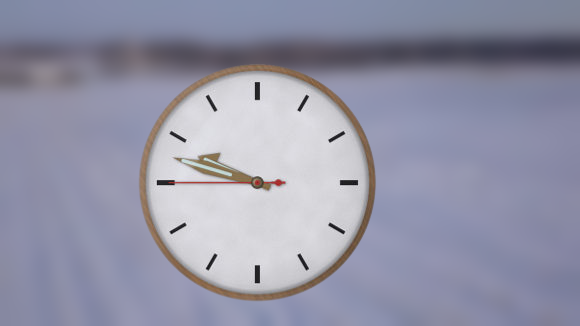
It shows {"hour": 9, "minute": 47, "second": 45}
